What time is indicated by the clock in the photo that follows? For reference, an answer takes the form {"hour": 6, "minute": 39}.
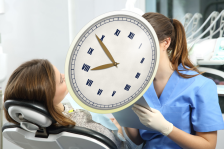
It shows {"hour": 7, "minute": 49}
